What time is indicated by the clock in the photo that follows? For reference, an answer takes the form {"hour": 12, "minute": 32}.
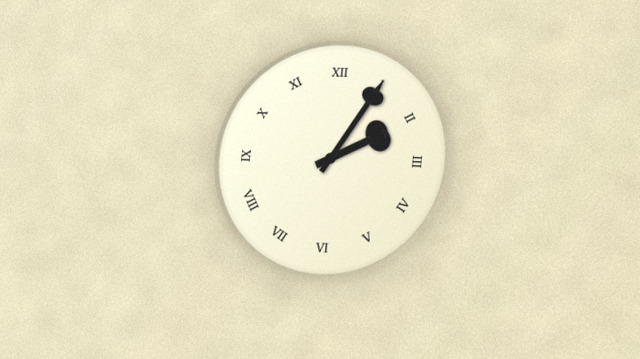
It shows {"hour": 2, "minute": 5}
